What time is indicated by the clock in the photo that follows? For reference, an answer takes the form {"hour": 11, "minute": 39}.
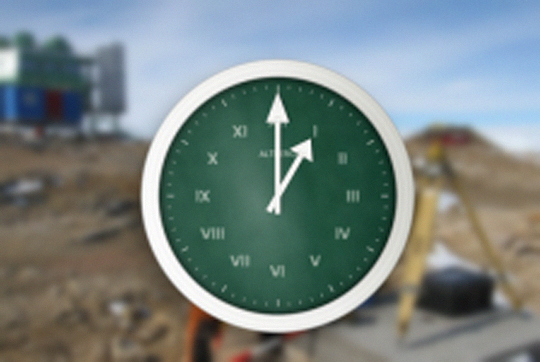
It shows {"hour": 1, "minute": 0}
